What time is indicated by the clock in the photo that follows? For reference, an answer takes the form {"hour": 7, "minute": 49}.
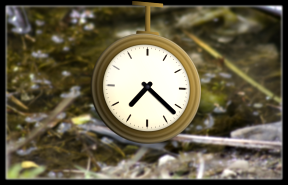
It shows {"hour": 7, "minute": 22}
